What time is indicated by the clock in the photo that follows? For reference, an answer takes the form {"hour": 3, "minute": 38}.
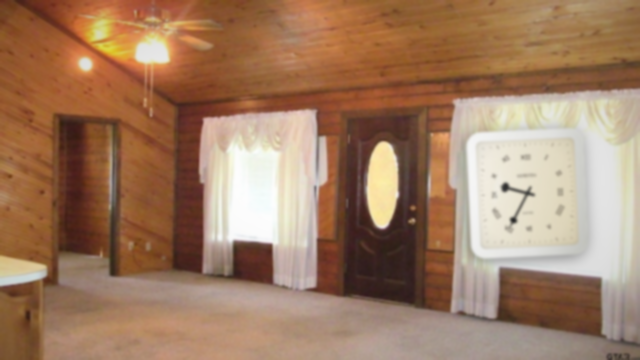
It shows {"hour": 9, "minute": 35}
